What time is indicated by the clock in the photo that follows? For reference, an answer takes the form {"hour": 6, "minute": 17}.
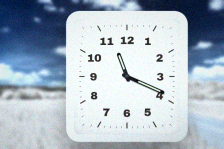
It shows {"hour": 11, "minute": 19}
